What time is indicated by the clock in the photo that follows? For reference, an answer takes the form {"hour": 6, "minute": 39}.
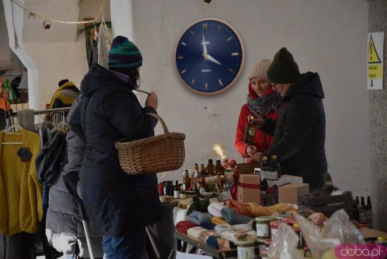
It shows {"hour": 3, "minute": 59}
